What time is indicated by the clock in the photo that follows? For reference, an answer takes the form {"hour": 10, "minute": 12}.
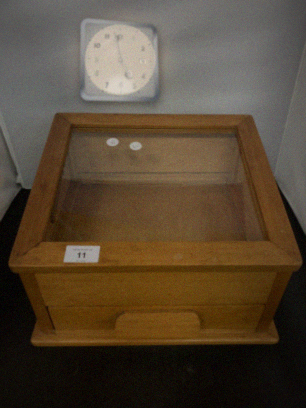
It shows {"hour": 4, "minute": 58}
